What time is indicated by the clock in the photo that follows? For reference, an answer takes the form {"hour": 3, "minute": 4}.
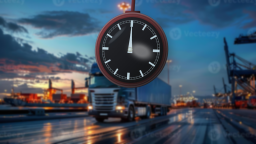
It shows {"hour": 12, "minute": 0}
